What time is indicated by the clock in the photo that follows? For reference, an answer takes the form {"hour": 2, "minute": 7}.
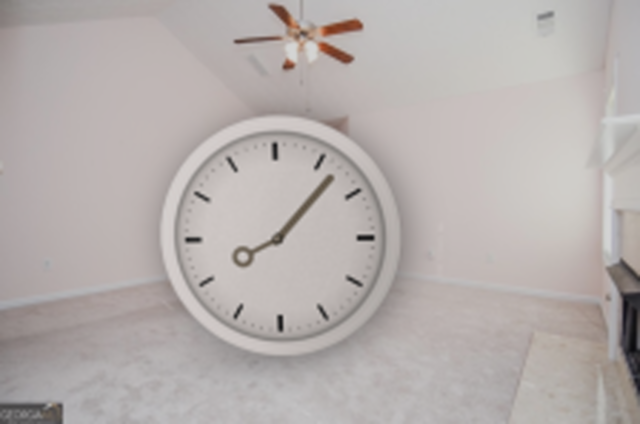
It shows {"hour": 8, "minute": 7}
